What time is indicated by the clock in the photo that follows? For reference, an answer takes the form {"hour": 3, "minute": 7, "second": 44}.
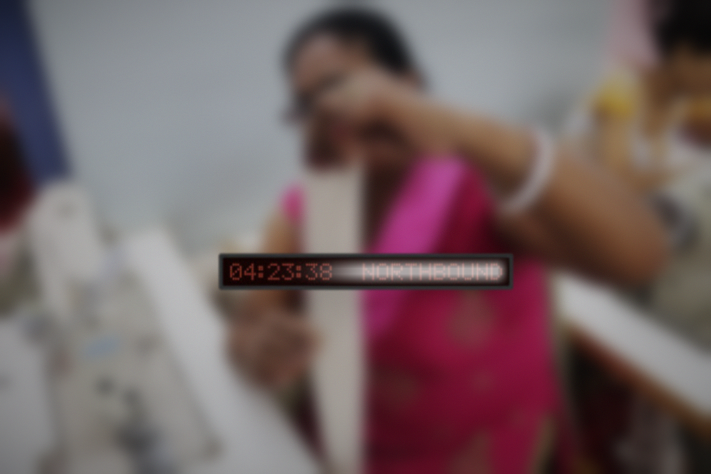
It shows {"hour": 4, "minute": 23, "second": 38}
